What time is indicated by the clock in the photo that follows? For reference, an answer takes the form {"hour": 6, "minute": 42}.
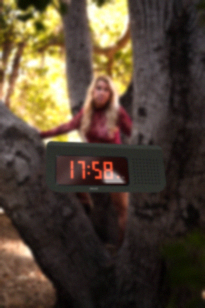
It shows {"hour": 17, "minute": 58}
